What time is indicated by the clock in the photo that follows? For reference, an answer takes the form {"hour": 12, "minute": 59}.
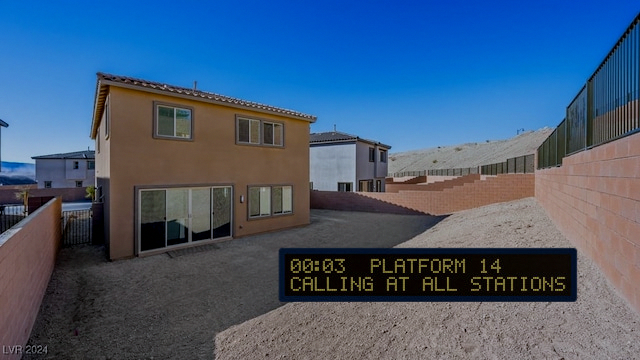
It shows {"hour": 0, "minute": 3}
